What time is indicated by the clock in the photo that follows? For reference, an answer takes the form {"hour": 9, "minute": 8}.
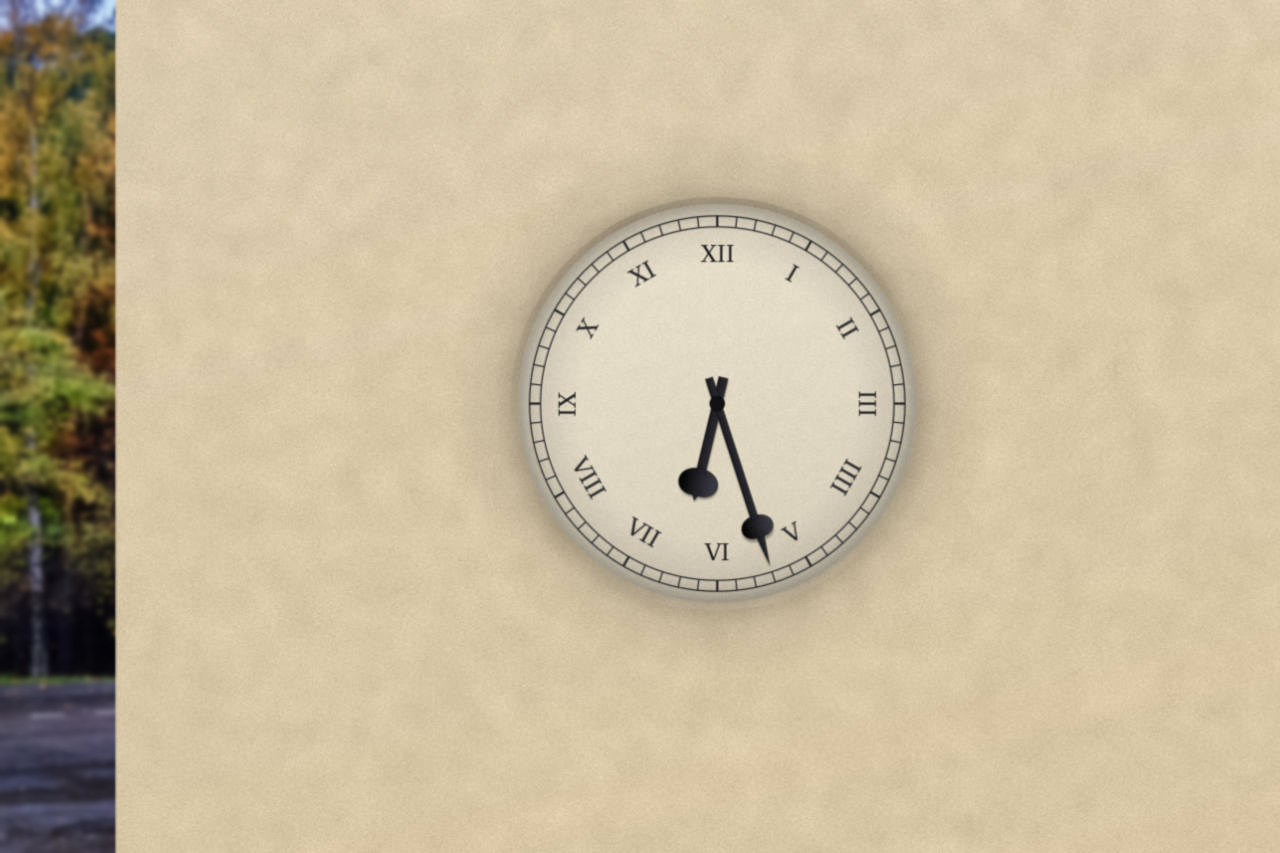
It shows {"hour": 6, "minute": 27}
